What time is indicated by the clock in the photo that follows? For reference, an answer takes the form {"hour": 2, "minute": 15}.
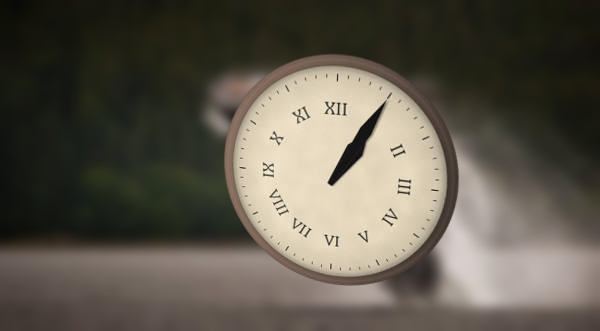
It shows {"hour": 1, "minute": 5}
